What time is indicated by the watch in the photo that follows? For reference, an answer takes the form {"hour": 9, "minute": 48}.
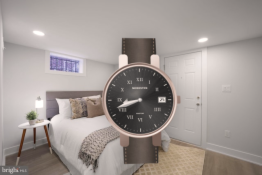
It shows {"hour": 8, "minute": 42}
